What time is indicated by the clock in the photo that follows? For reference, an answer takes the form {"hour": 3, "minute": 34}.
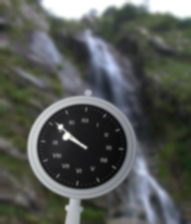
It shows {"hour": 9, "minute": 51}
